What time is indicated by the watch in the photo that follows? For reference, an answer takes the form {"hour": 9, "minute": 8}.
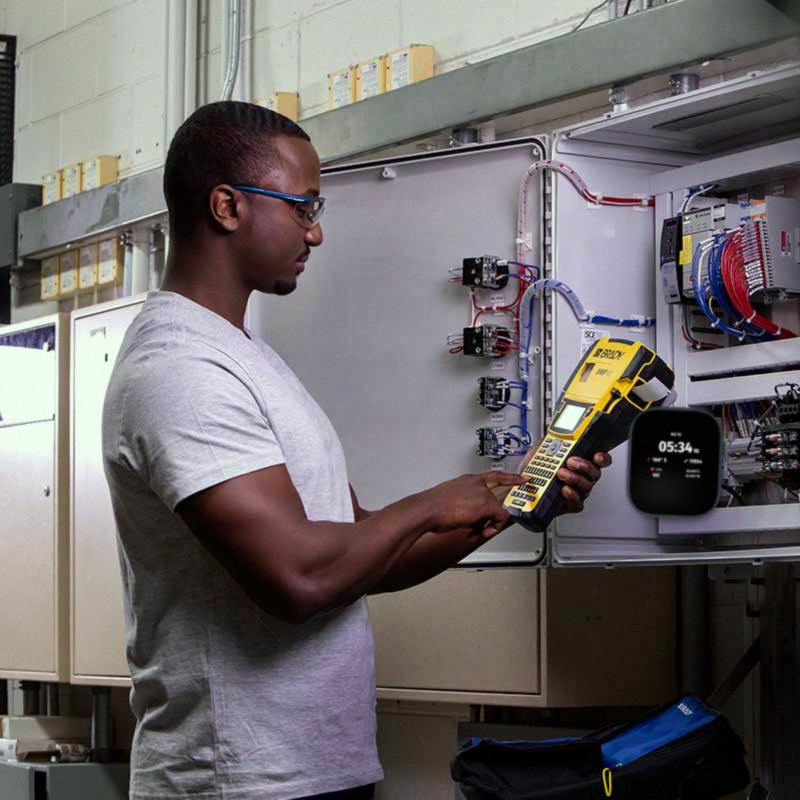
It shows {"hour": 5, "minute": 34}
